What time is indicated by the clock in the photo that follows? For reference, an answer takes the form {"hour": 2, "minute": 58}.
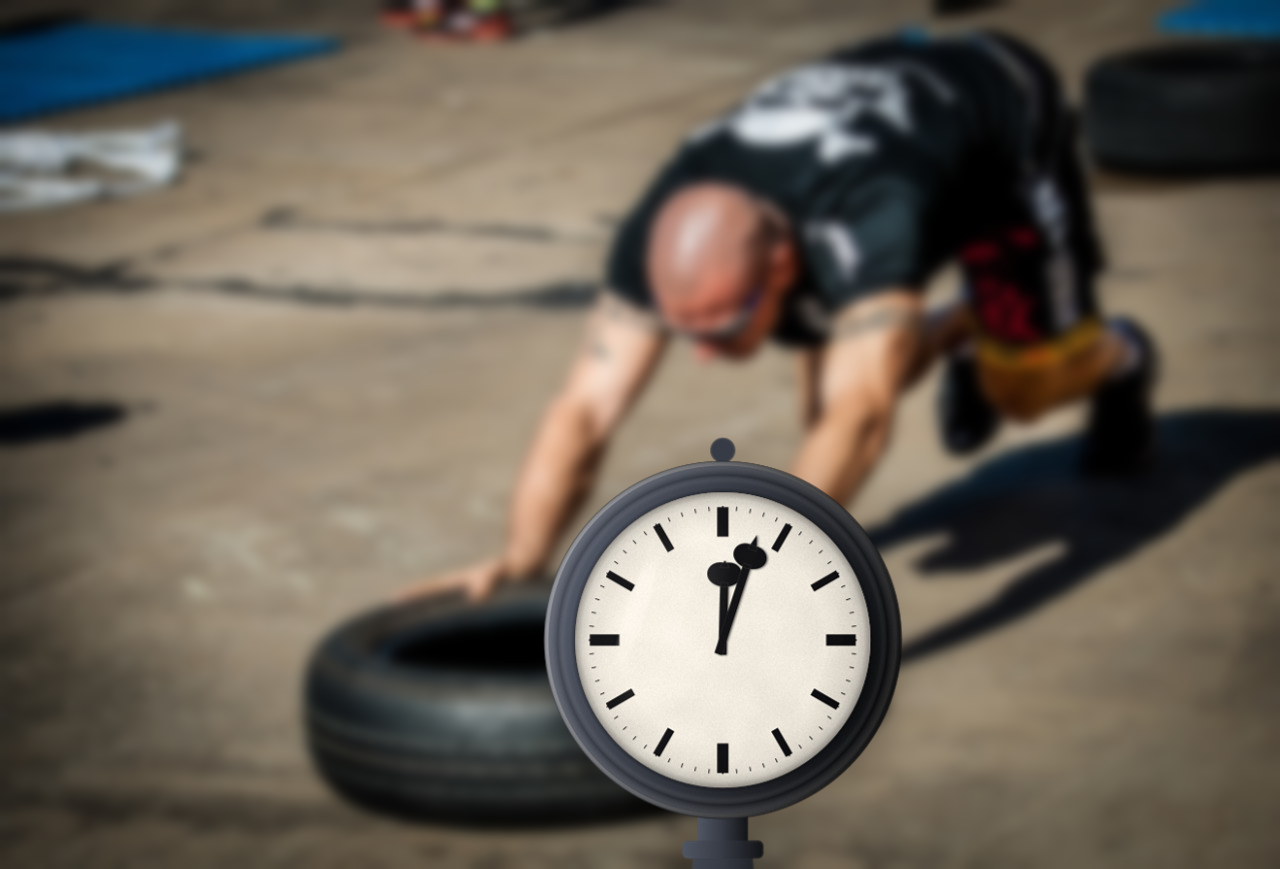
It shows {"hour": 12, "minute": 3}
